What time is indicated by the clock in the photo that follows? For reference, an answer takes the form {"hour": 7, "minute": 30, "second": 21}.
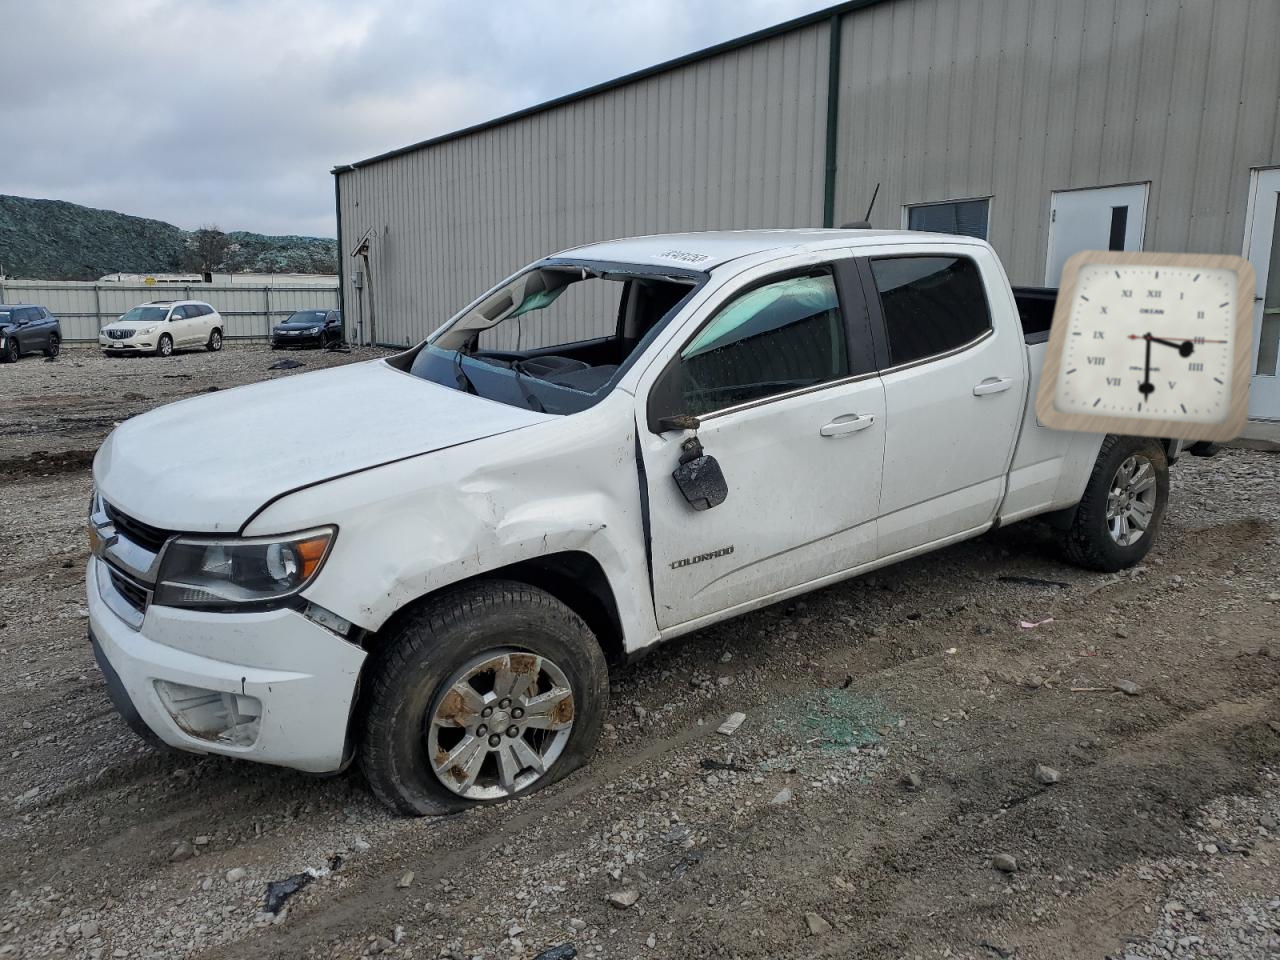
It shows {"hour": 3, "minute": 29, "second": 15}
